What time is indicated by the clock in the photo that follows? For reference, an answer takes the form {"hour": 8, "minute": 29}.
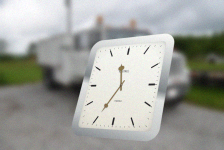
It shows {"hour": 11, "minute": 35}
